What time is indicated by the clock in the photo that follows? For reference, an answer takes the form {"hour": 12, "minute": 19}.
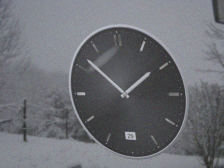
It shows {"hour": 1, "minute": 52}
